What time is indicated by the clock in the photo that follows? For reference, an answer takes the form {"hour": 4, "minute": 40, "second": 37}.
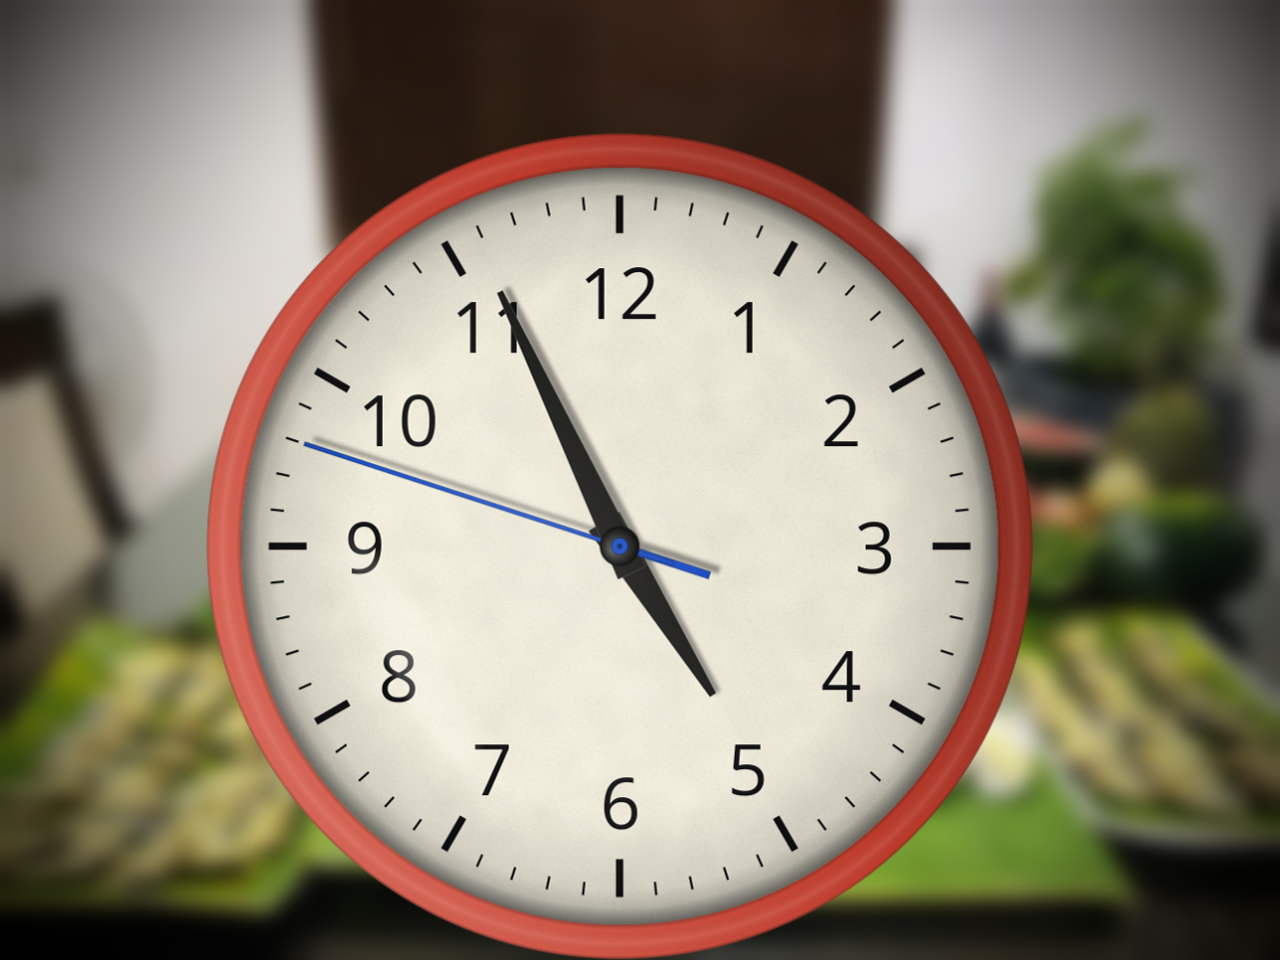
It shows {"hour": 4, "minute": 55, "second": 48}
